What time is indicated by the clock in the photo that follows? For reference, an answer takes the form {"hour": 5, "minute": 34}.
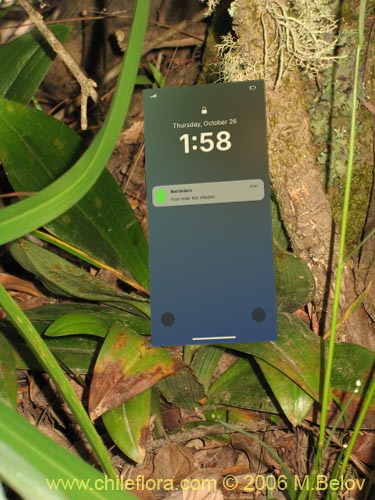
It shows {"hour": 1, "minute": 58}
